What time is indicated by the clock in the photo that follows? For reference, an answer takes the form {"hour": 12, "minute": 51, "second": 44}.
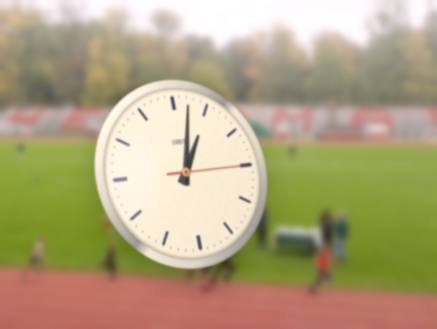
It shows {"hour": 1, "minute": 2, "second": 15}
